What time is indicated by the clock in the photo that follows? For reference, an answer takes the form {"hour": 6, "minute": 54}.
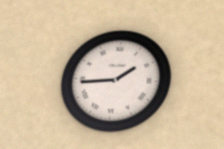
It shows {"hour": 1, "minute": 44}
